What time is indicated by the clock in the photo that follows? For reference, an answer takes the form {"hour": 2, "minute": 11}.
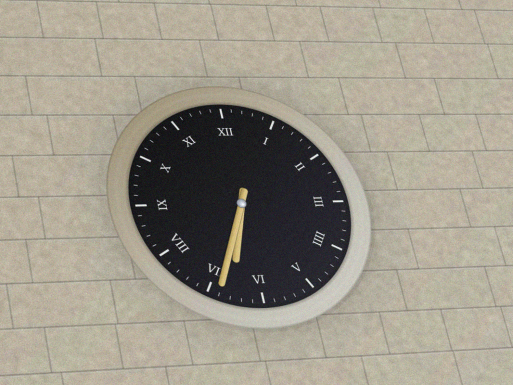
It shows {"hour": 6, "minute": 34}
